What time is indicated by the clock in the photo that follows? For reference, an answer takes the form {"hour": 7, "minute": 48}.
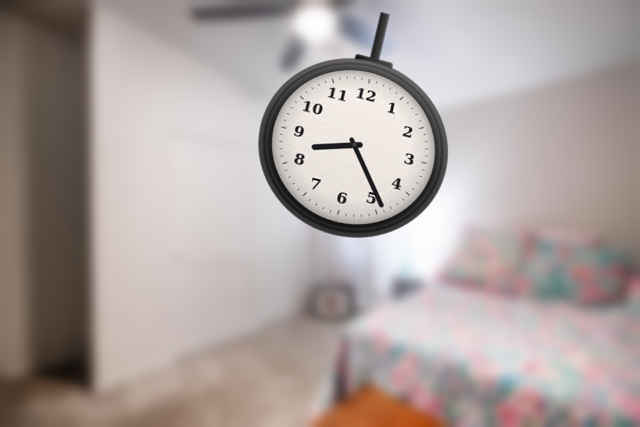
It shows {"hour": 8, "minute": 24}
